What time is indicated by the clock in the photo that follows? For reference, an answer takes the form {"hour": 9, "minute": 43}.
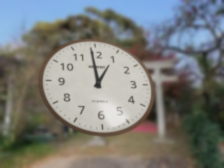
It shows {"hour": 12, "minute": 59}
